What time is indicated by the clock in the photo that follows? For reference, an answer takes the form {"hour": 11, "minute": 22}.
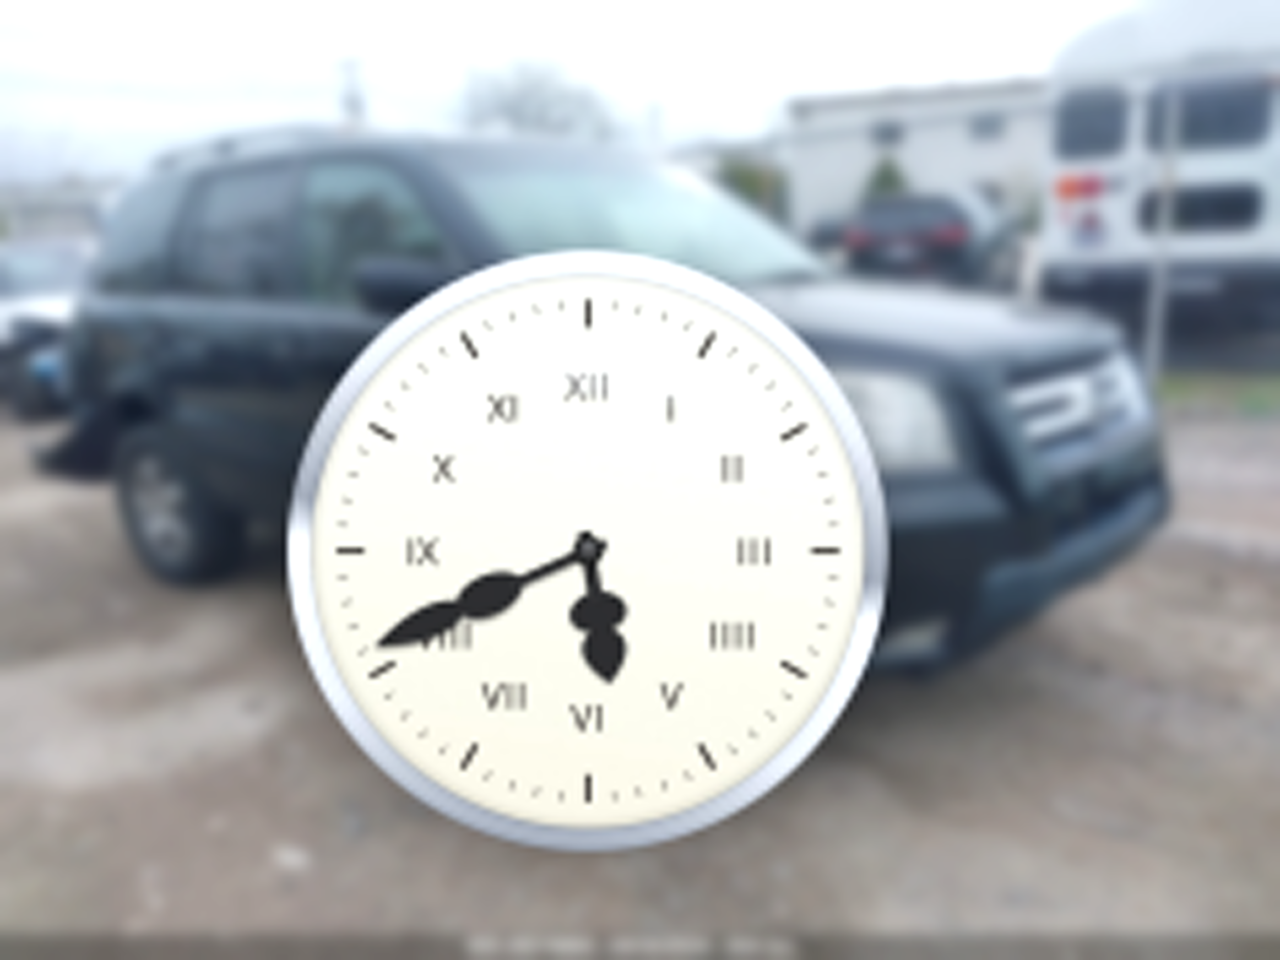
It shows {"hour": 5, "minute": 41}
